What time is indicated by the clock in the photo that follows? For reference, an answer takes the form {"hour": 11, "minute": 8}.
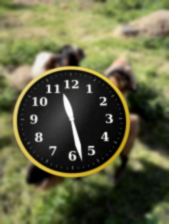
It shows {"hour": 11, "minute": 28}
